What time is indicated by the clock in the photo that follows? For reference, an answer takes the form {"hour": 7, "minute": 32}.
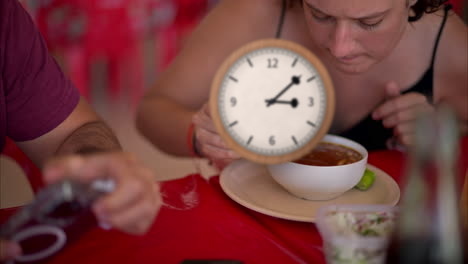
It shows {"hour": 3, "minute": 8}
